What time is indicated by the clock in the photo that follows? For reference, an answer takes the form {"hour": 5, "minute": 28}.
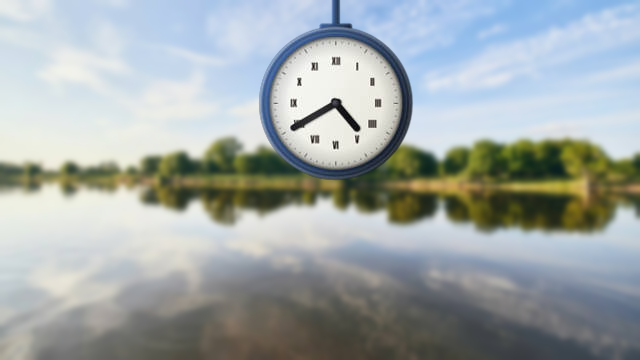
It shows {"hour": 4, "minute": 40}
